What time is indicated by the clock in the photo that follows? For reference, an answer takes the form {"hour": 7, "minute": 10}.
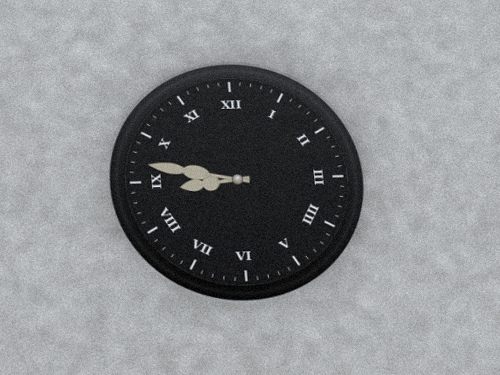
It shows {"hour": 8, "minute": 47}
